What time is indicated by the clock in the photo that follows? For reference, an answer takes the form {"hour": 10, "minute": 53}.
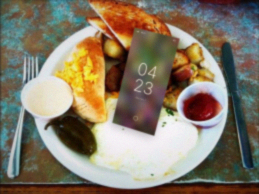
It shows {"hour": 4, "minute": 23}
